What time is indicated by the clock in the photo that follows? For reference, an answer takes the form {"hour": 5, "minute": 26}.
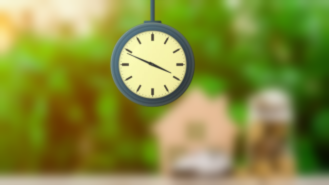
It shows {"hour": 3, "minute": 49}
